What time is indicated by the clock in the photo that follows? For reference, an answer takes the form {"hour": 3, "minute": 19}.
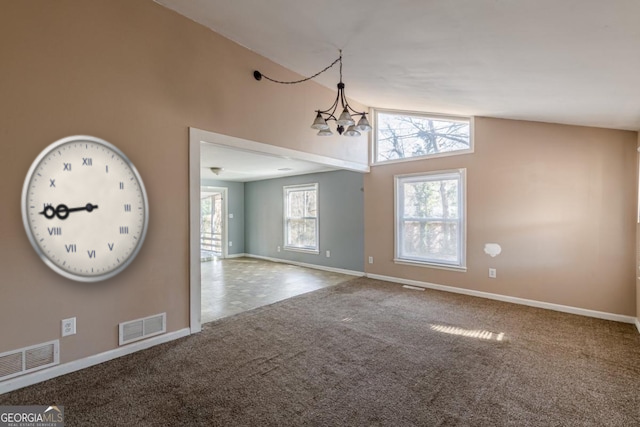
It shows {"hour": 8, "minute": 44}
